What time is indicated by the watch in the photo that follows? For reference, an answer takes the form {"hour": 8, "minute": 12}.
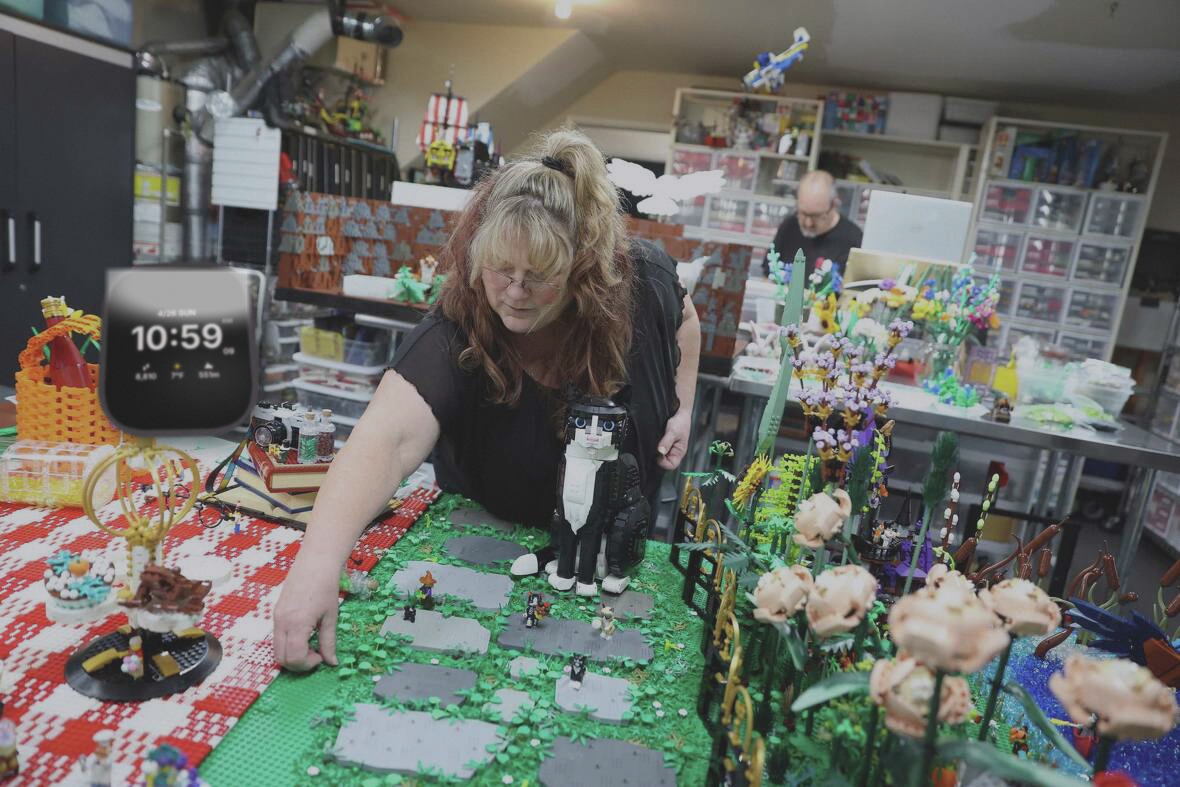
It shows {"hour": 10, "minute": 59}
